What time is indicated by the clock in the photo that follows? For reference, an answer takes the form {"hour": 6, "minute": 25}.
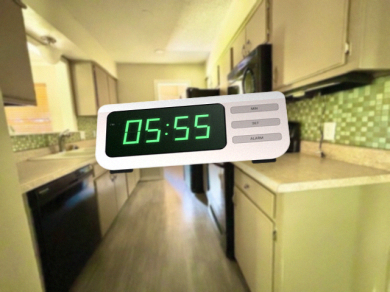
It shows {"hour": 5, "minute": 55}
